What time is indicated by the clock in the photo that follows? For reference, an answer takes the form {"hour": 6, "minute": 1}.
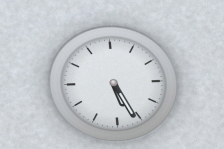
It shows {"hour": 5, "minute": 26}
